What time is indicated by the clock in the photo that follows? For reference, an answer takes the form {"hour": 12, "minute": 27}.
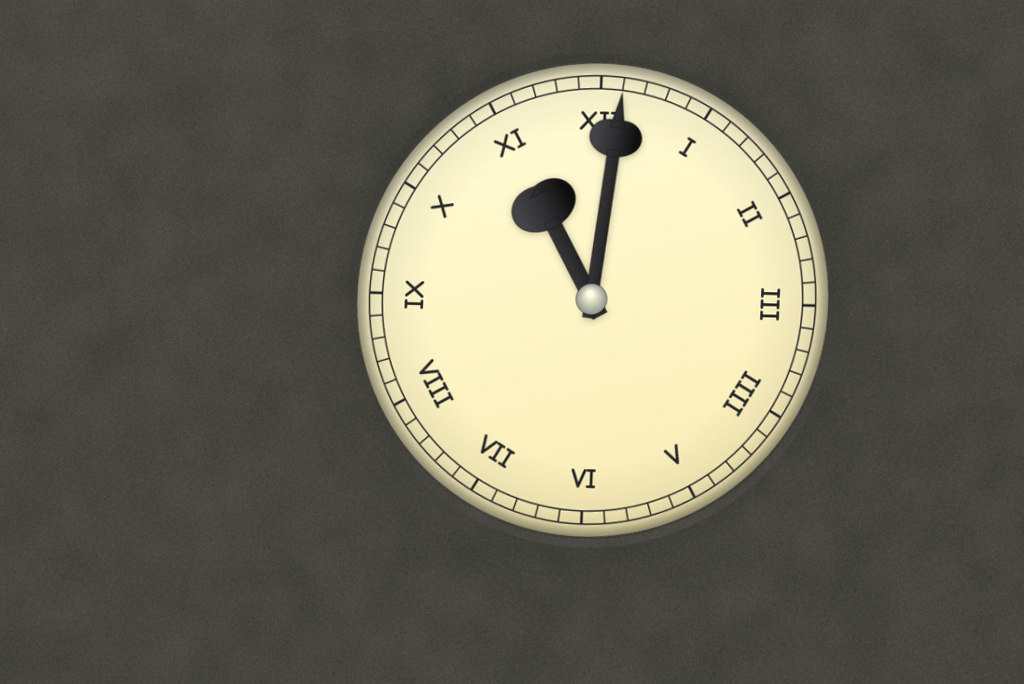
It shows {"hour": 11, "minute": 1}
